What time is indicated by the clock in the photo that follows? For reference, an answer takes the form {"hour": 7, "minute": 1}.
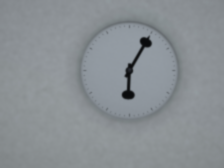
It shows {"hour": 6, "minute": 5}
